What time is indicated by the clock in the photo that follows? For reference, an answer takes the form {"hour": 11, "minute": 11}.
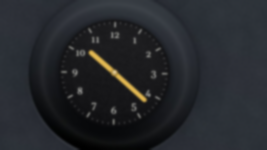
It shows {"hour": 10, "minute": 22}
